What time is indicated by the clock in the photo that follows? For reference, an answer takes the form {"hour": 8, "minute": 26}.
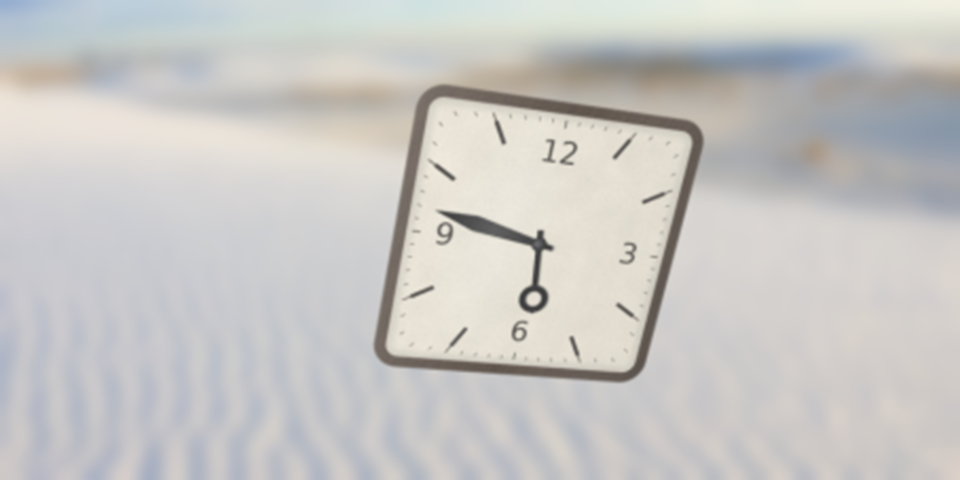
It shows {"hour": 5, "minute": 47}
